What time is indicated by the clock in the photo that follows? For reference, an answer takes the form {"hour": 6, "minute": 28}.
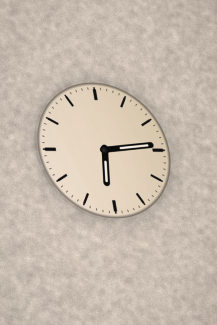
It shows {"hour": 6, "minute": 14}
